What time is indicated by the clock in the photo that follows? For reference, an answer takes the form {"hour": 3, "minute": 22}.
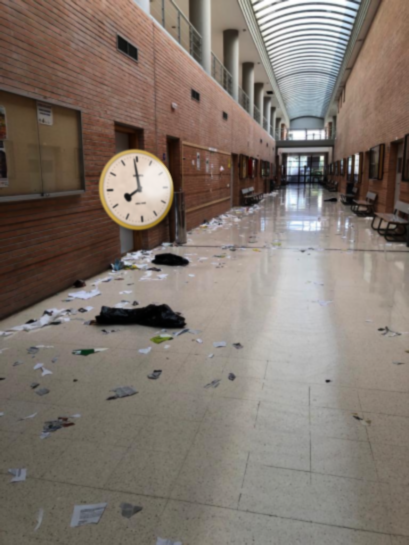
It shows {"hour": 7, "minute": 59}
